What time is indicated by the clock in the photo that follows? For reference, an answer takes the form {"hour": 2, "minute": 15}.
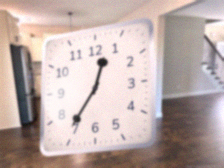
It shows {"hour": 12, "minute": 36}
